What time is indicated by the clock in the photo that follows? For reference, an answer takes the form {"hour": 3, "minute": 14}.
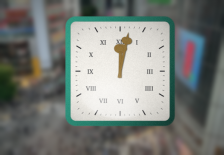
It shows {"hour": 12, "minute": 2}
